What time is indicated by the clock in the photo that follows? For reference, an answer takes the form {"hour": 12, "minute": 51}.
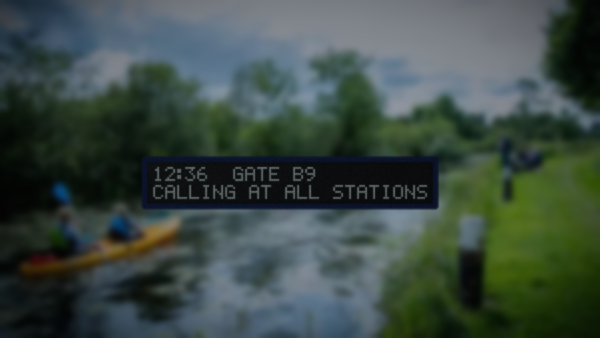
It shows {"hour": 12, "minute": 36}
